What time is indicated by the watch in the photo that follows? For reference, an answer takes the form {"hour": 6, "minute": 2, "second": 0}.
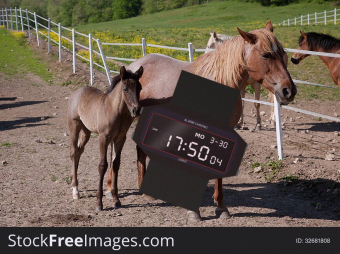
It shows {"hour": 17, "minute": 50, "second": 4}
